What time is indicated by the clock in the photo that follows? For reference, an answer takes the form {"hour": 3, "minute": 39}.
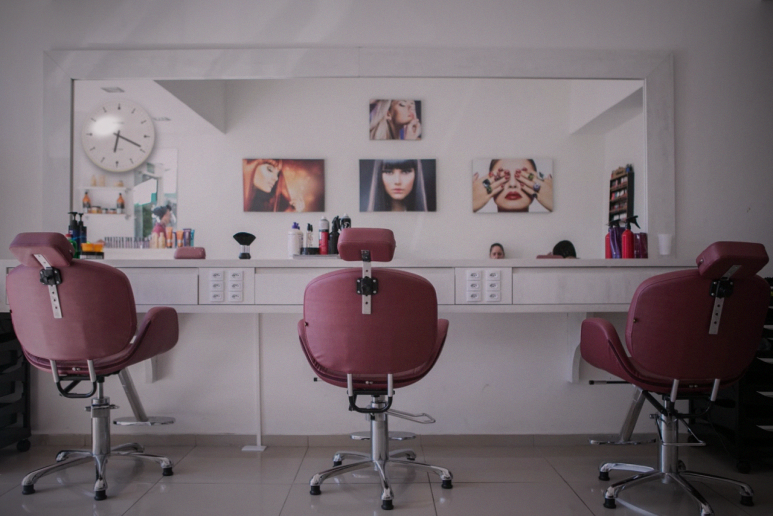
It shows {"hour": 6, "minute": 19}
